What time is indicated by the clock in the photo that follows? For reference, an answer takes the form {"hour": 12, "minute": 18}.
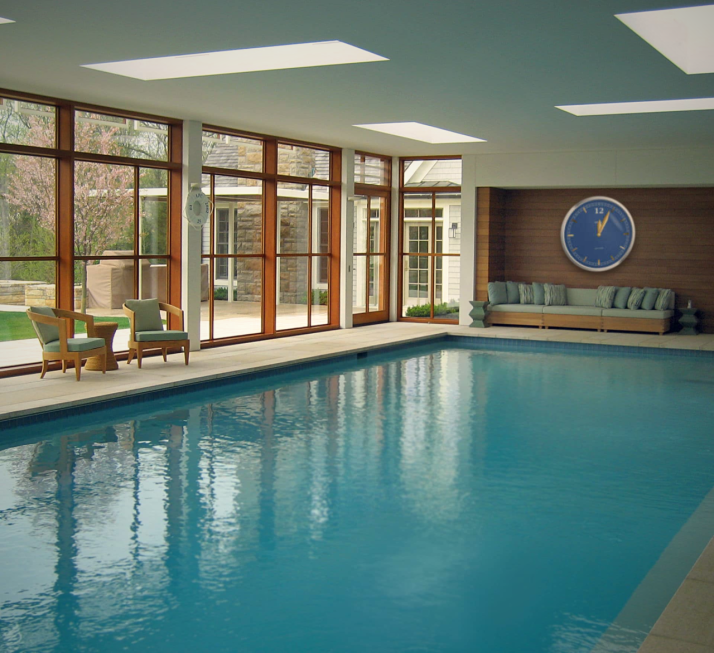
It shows {"hour": 12, "minute": 4}
